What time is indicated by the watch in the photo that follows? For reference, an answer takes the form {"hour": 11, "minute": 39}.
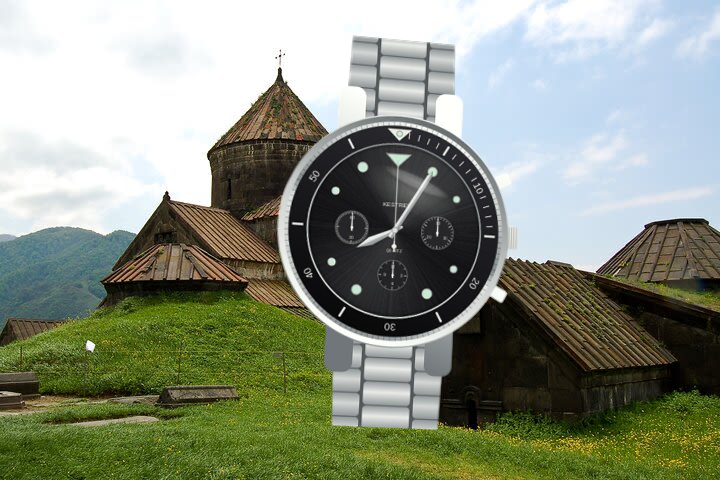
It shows {"hour": 8, "minute": 5}
